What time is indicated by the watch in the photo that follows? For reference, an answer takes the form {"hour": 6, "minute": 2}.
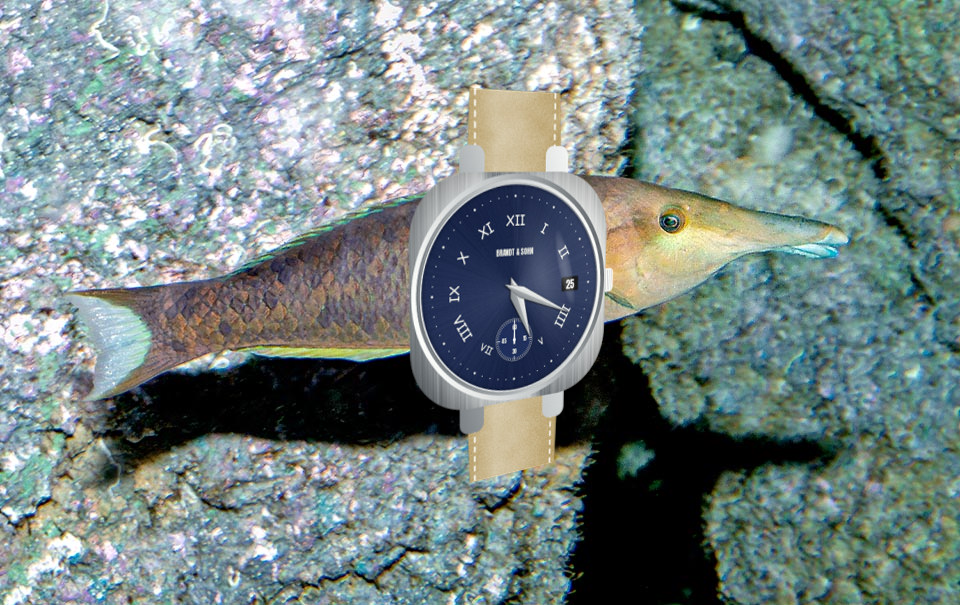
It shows {"hour": 5, "minute": 19}
